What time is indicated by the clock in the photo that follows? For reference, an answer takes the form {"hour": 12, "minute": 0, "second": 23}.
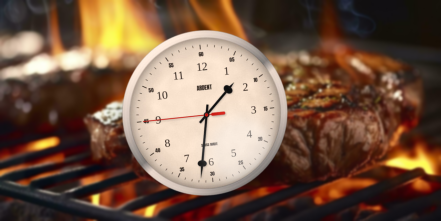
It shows {"hour": 1, "minute": 31, "second": 45}
